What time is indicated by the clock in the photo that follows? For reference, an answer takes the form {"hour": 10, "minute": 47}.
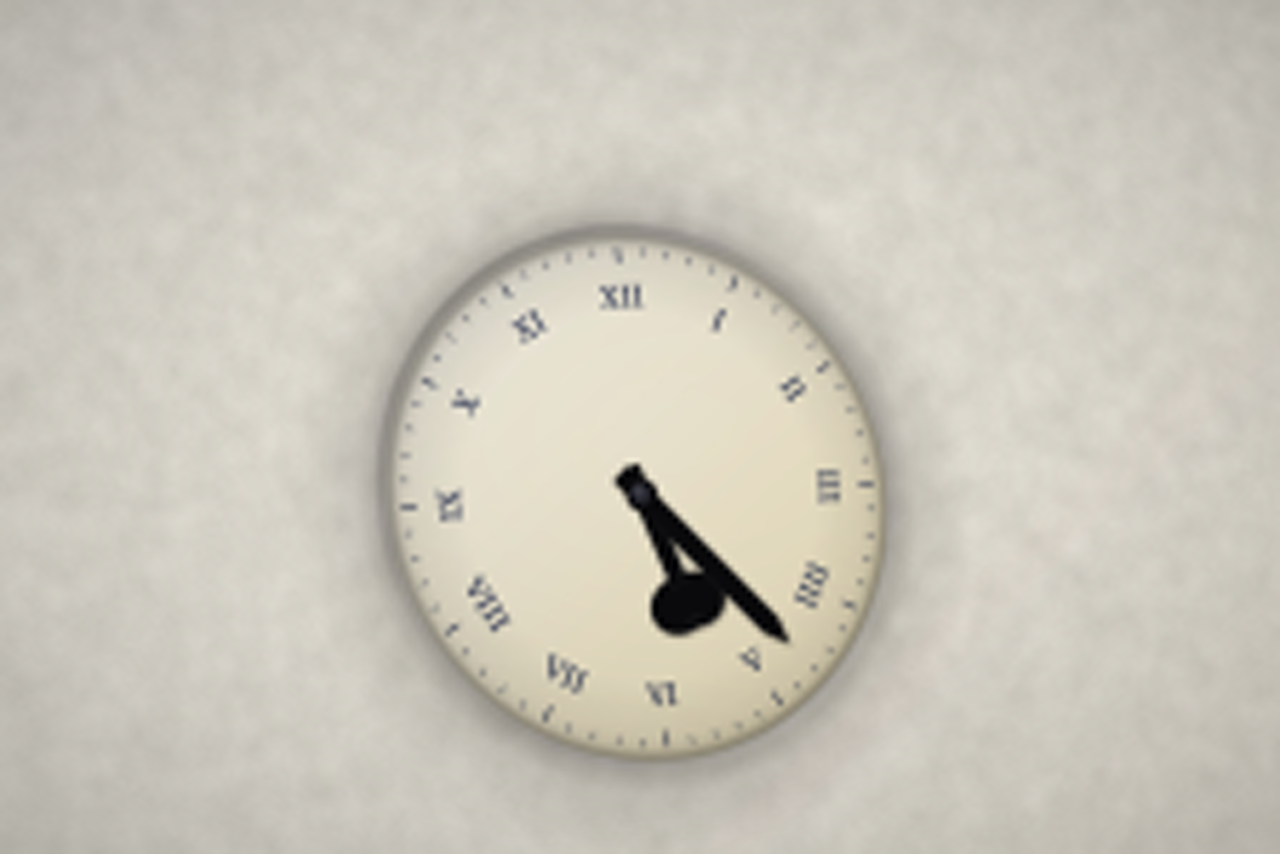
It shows {"hour": 5, "minute": 23}
